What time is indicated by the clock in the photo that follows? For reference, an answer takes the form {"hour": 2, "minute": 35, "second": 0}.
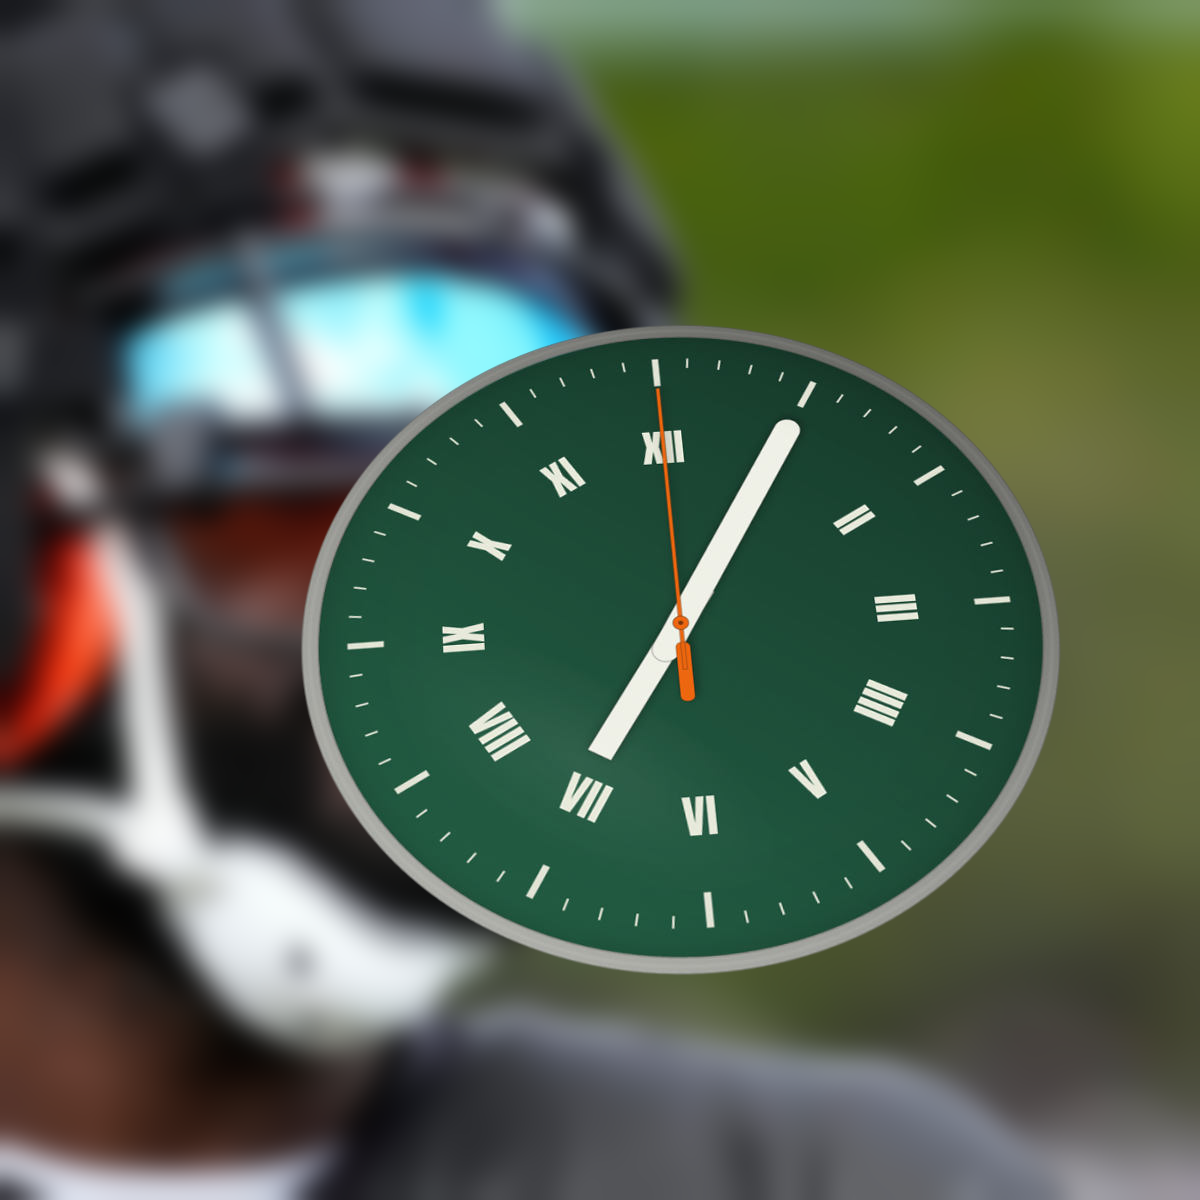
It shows {"hour": 7, "minute": 5, "second": 0}
